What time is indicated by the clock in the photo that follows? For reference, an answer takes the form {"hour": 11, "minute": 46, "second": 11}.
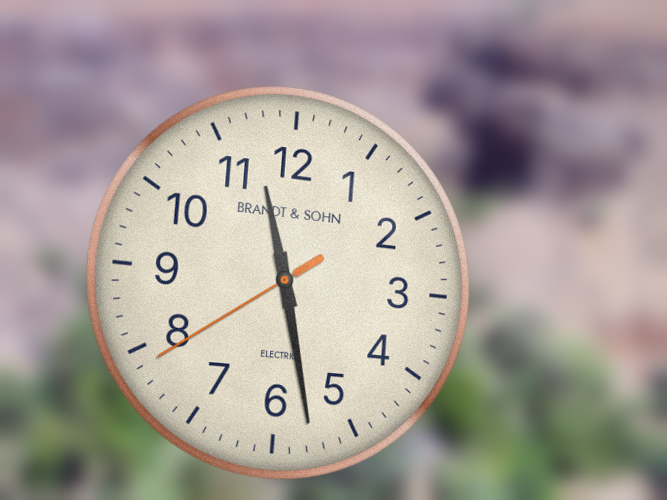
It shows {"hour": 11, "minute": 27, "second": 39}
